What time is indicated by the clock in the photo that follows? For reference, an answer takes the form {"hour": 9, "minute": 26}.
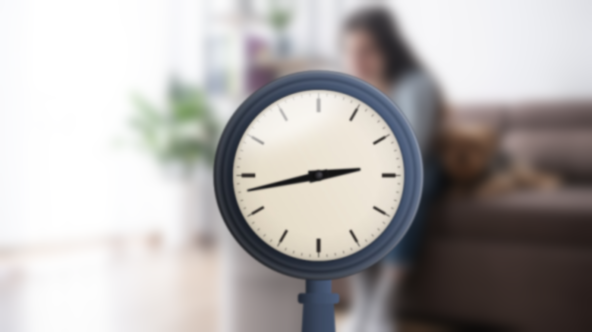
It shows {"hour": 2, "minute": 43}
